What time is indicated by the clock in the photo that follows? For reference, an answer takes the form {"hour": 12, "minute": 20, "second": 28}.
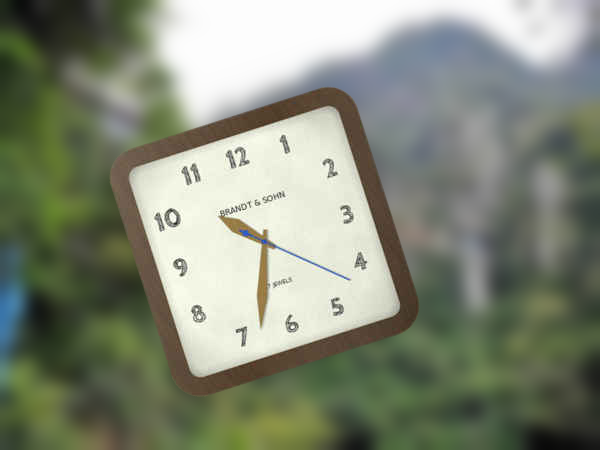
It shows {"hour": 10, "minute": 33, "second": 22}
